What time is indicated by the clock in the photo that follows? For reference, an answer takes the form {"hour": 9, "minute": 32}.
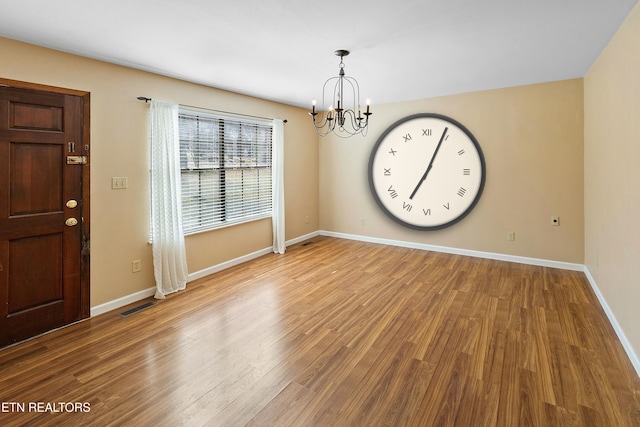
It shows {"hour": 7, "minute": 4}
